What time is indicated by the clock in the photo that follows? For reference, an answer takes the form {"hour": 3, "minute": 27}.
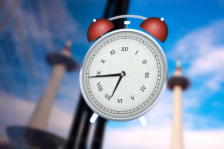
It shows {"hour": 6, "minute": 44}
